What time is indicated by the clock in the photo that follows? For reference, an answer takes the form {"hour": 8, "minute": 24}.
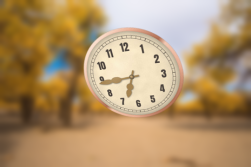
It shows {"hour": 6, "minute": 44}
